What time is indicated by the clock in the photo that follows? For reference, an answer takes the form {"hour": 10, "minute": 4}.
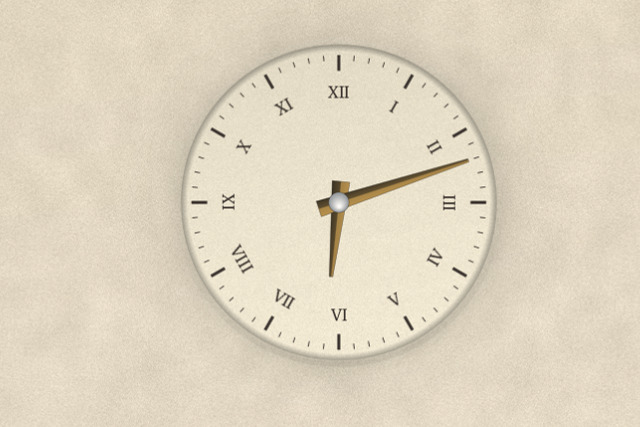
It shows {"hour": 6, "minute": 12}
